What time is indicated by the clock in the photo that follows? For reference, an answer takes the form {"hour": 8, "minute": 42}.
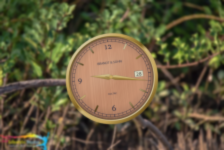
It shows {"hour": 9, "minute": 17}
